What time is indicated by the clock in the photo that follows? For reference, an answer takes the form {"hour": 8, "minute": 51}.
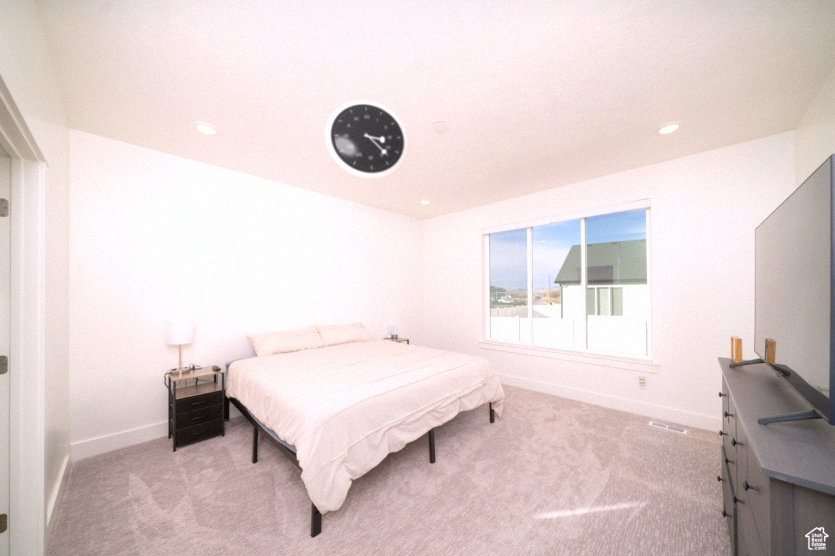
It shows {"hour": 3, "minute": 23}
